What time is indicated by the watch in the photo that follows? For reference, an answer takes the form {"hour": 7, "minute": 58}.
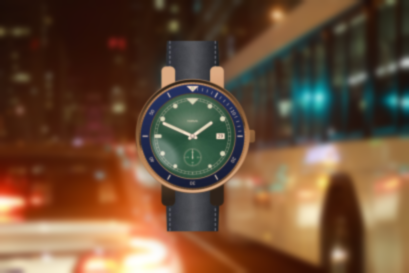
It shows {"hour": 1, "minute": 49}
